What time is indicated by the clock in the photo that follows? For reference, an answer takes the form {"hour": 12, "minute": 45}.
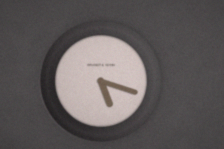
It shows {"hour": 5, "minute": 18}
